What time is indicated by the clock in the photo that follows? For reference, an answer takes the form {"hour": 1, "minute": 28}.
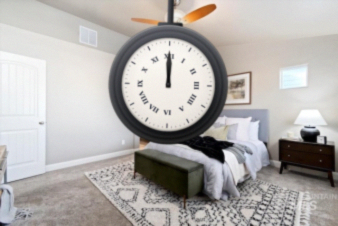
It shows {"hour": 12, "minute": 0}
